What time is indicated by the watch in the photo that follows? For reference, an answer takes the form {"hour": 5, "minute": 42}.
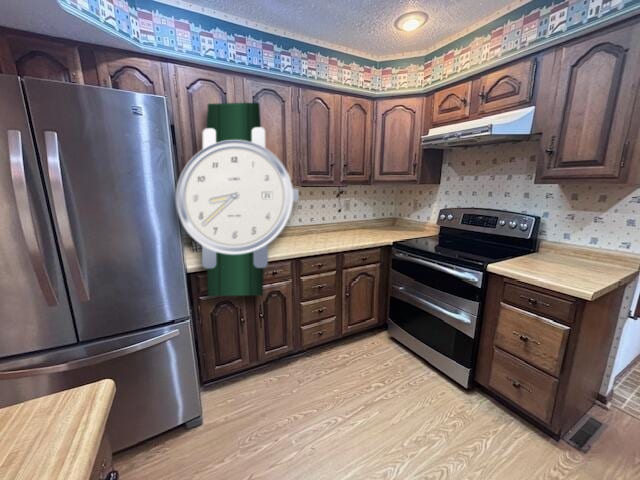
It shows {"hour": 8, "minute": 38}
